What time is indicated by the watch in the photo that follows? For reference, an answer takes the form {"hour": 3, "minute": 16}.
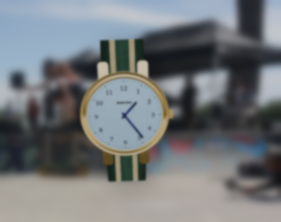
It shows {"hour": 1, "minute": 24}
